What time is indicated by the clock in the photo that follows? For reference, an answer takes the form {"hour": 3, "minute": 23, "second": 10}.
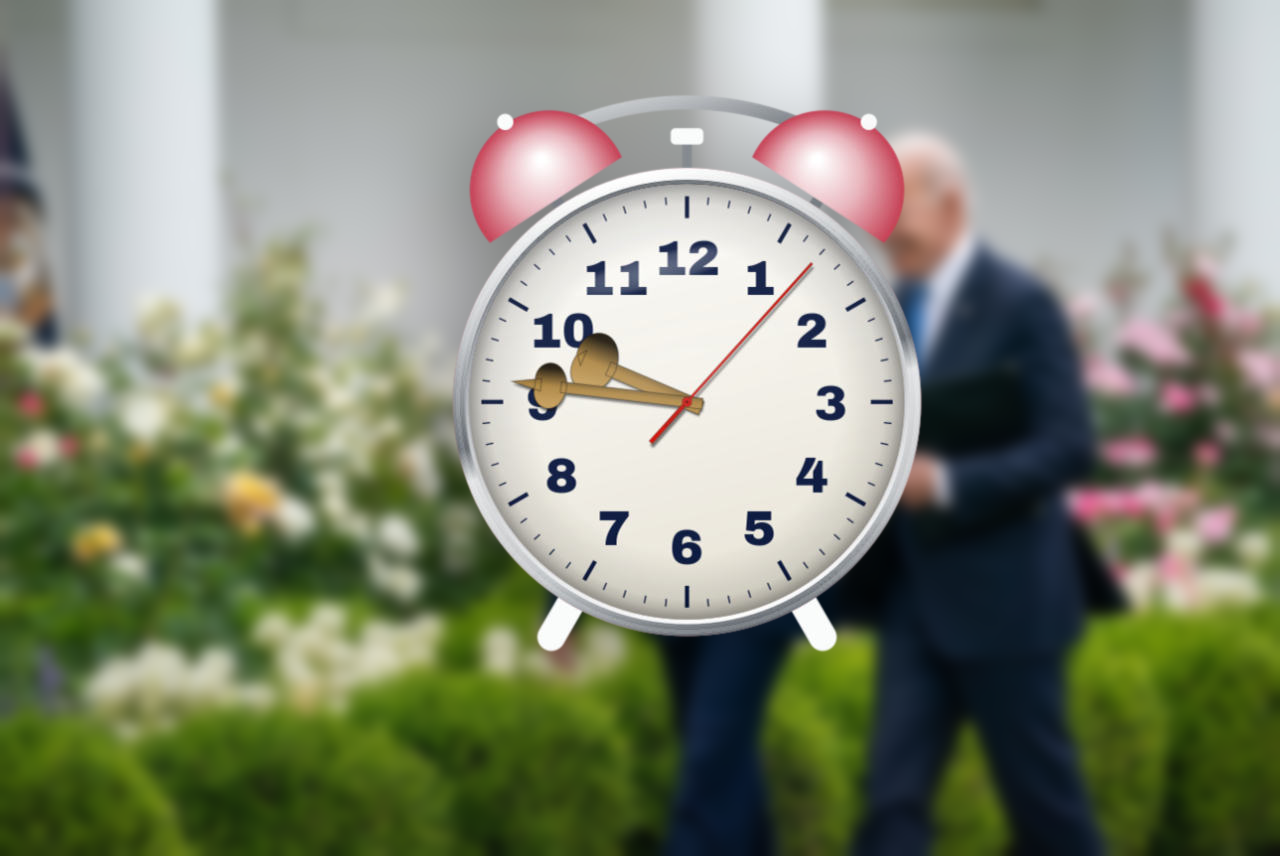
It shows {"hour": 9, "minute": 46, "second": 7}
